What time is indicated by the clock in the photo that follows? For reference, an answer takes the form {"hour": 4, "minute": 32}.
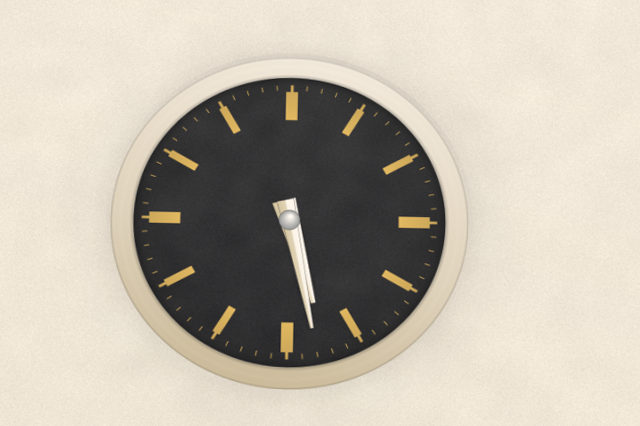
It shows {"hour": 5, "minute": 28}
